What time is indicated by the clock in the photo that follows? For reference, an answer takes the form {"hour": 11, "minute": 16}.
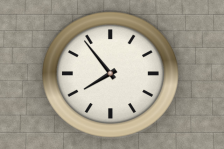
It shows {"hour": 7, "minute": 54}
